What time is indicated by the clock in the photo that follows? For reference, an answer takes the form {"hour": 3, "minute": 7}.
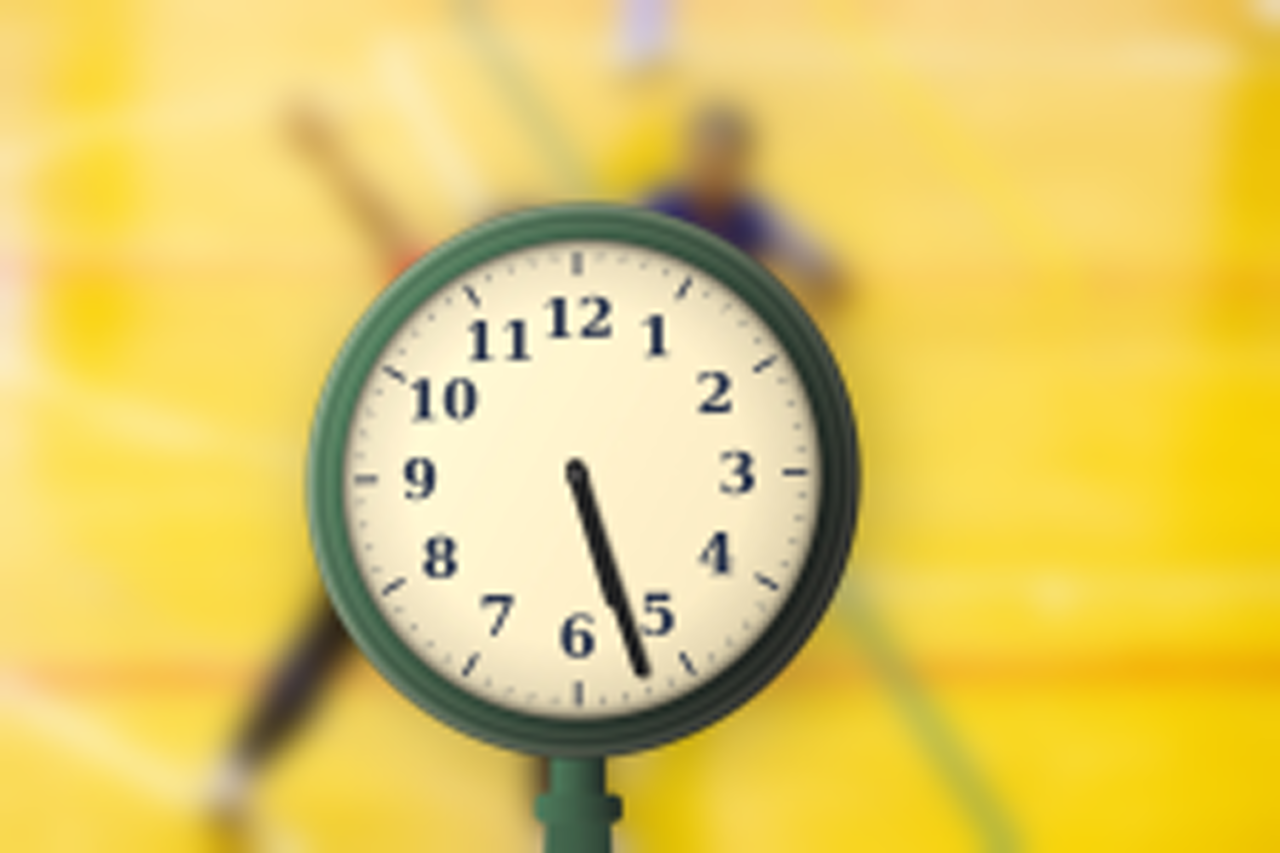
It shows {"hour": 5, "minute": 27}
